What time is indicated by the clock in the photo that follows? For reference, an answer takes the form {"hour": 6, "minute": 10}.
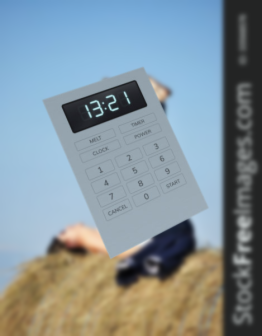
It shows {"hour": 13, "minute": 21}
